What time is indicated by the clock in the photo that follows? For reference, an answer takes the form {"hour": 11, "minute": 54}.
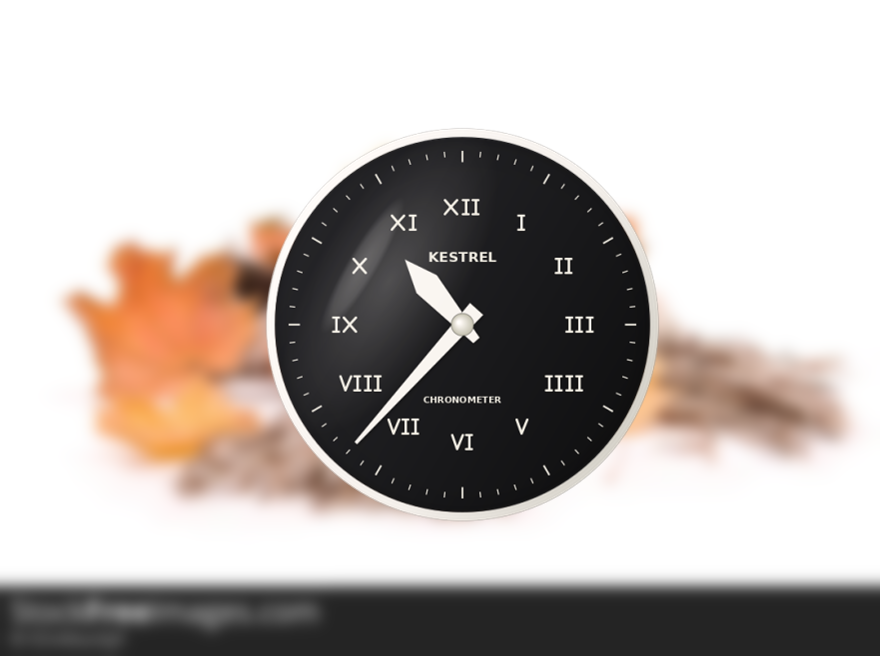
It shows {"hour": 10, "minute": 37}
